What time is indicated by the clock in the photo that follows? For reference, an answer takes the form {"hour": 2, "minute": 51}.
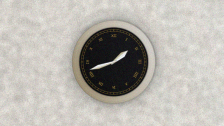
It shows {"hour": 1, "minute": 42}
